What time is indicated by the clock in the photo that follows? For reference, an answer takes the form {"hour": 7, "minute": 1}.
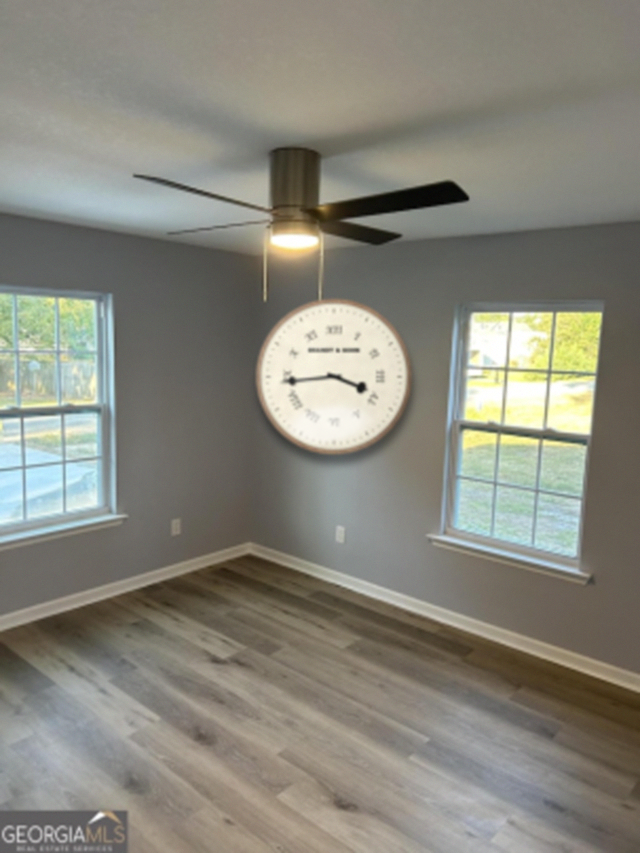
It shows {"hour": 3, "minute": 44}
